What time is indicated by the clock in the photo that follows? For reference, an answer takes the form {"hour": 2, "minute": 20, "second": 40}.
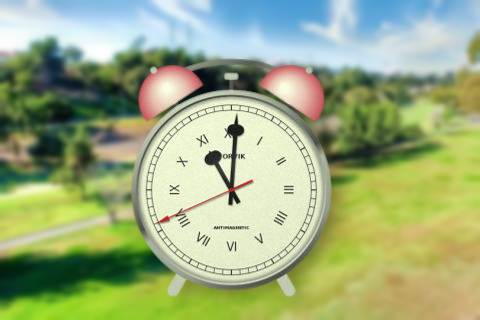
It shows {"hour": 11, "minute": 0, "second": 41}
